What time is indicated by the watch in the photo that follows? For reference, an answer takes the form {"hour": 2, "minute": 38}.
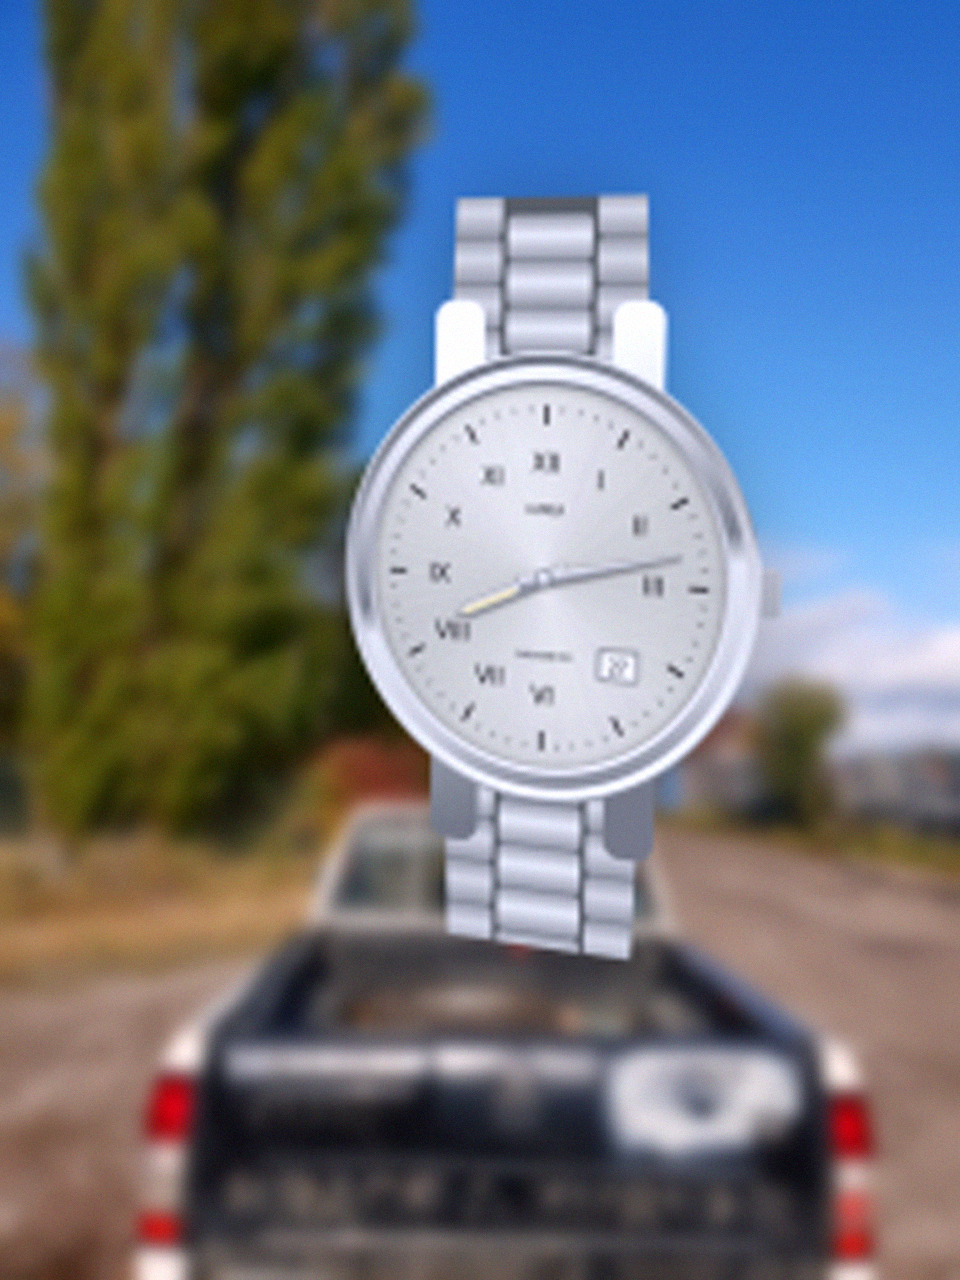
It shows {"hour": 8, "minute": 13}
